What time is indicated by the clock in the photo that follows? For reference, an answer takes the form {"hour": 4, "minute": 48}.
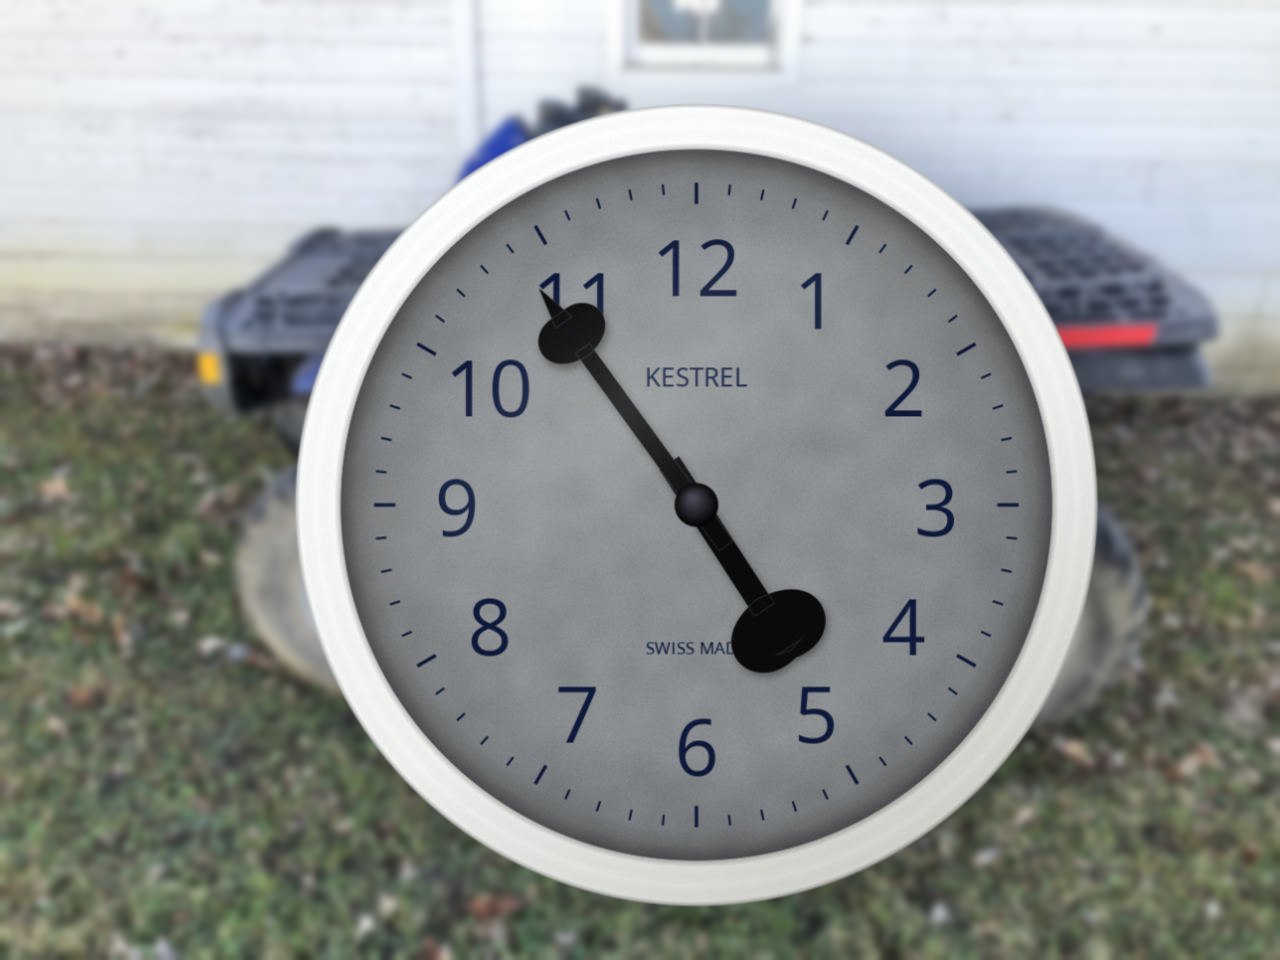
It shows {"hour": 4, "minute": 54}
